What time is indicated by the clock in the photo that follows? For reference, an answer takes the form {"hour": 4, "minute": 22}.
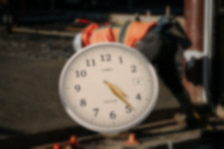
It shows {"hour": 4, "minute": 24}
